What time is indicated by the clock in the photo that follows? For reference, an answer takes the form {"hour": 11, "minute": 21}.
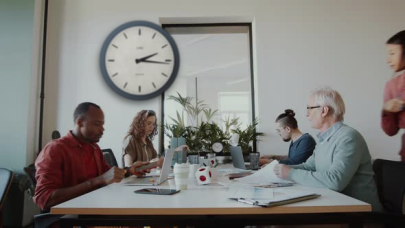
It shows {"hour": 2, "minute": 16}
